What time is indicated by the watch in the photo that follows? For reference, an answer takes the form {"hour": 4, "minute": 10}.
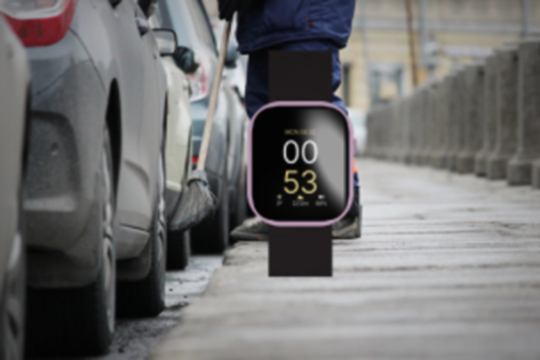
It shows {"hour": 0, "minute": 53}
